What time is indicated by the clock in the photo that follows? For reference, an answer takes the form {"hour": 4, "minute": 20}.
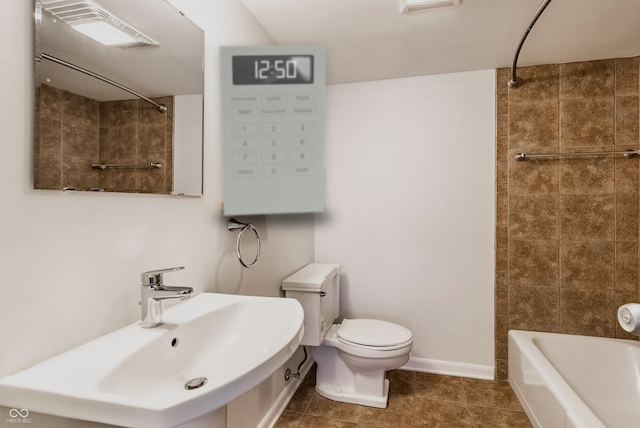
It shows {"hour": 12, "minute": 50}
